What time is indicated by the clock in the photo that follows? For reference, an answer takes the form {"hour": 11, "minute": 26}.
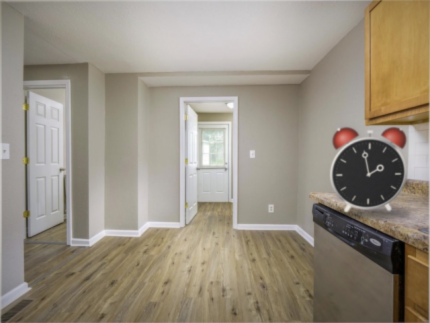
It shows {"hour": 1, "minute": 58}
